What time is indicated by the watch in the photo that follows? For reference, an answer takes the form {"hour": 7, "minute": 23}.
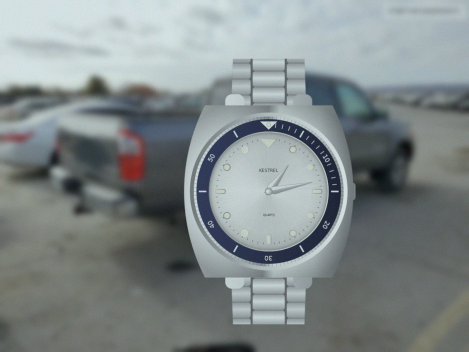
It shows {"hour": 1, "minute": 13}
